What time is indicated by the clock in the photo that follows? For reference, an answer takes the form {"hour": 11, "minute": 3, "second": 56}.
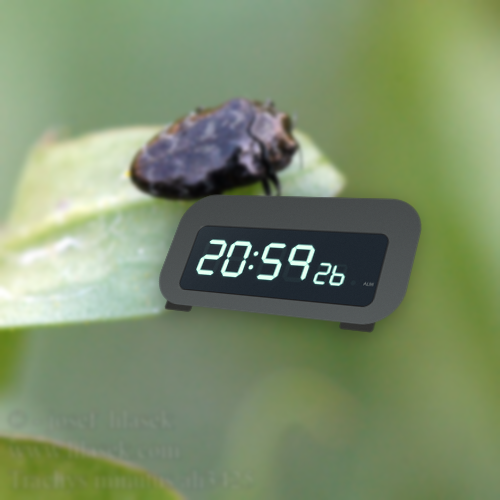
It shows {"hour": 20, "minute": 59, "second": 26}
